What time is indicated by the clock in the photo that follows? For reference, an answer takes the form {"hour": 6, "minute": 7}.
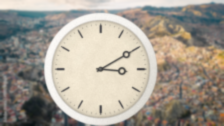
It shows {"hour": 3, "minute": 10}
